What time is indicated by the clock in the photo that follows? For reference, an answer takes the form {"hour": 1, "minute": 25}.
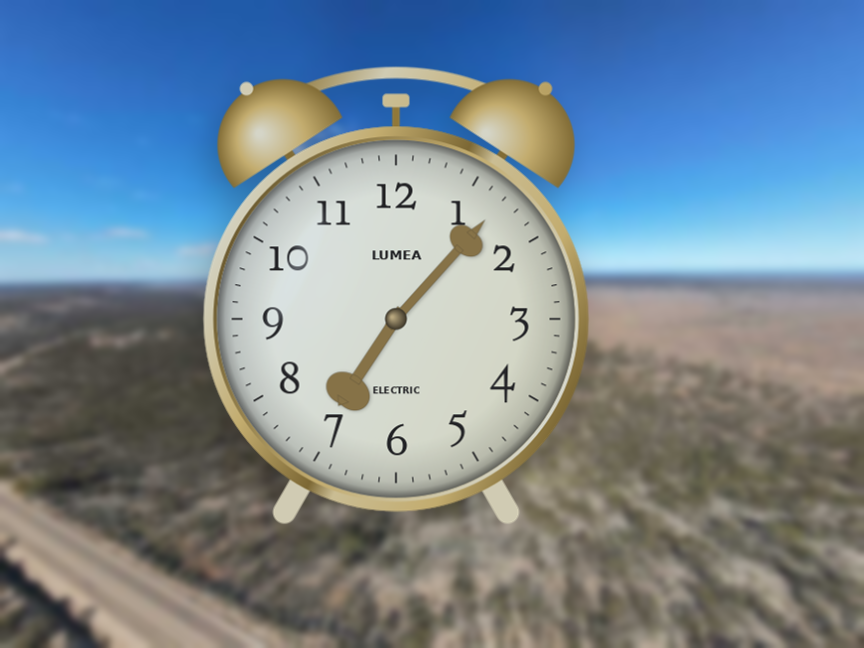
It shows {"hour": 7, "minute": 7}
